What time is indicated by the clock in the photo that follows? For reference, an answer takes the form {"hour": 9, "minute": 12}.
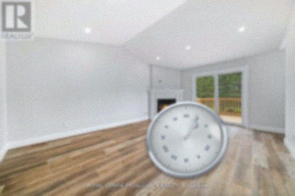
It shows {"hour": 1, "minute": 4}
